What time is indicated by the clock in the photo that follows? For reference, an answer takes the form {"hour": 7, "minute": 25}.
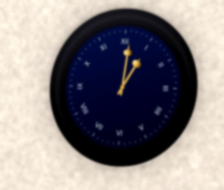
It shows {"hour": 1, "minute": 1}
